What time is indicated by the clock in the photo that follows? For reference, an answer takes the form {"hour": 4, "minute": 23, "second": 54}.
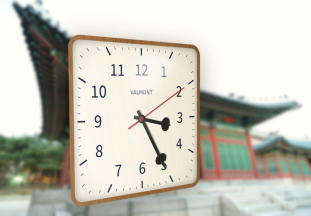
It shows {"hour": 3, "minute": 25, "second": 10}
